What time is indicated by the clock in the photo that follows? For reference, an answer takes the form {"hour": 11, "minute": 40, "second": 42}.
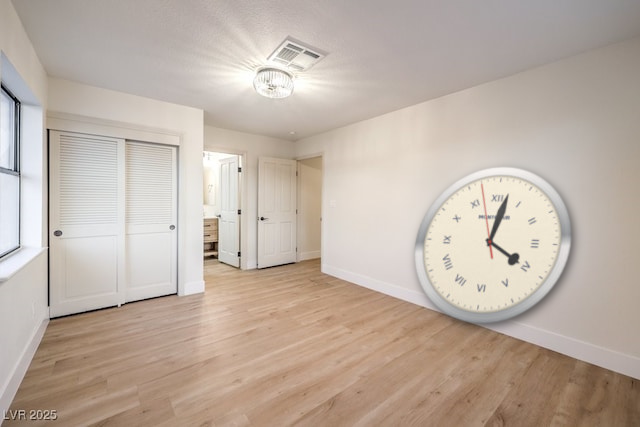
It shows {"hour": 4, "minute": 1, "second": 57}
